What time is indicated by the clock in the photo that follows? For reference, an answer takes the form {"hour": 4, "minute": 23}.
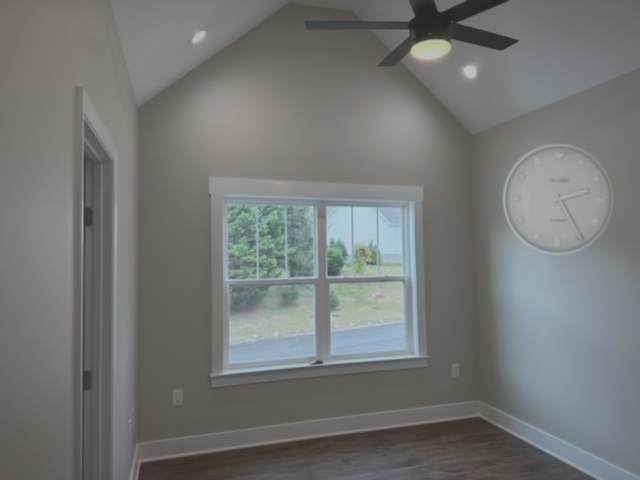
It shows {"hour": 2, "minute": 25}
